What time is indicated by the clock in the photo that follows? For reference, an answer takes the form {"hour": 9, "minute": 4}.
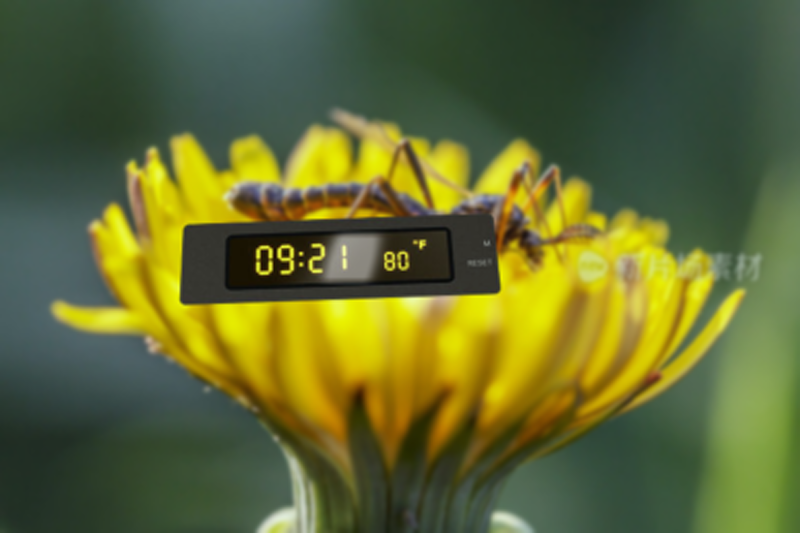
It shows {"hour": 9, "minute": 21}
